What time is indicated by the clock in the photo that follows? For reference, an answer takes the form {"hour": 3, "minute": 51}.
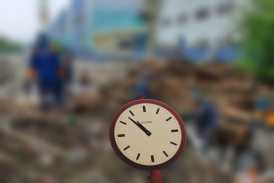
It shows {"hour": 10, "minute": 53}
